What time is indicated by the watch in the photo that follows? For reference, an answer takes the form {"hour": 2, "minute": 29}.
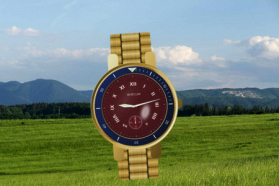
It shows {"hour": 9, "minute": 13}
